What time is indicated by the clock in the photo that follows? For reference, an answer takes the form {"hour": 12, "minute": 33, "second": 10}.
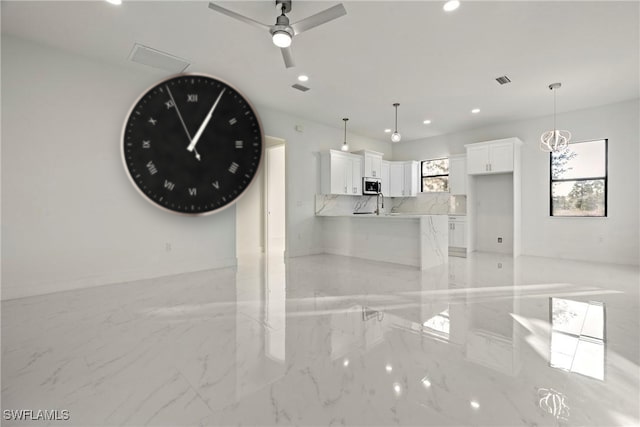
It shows {"hour": 1, "minute": 4, "second": 56}
